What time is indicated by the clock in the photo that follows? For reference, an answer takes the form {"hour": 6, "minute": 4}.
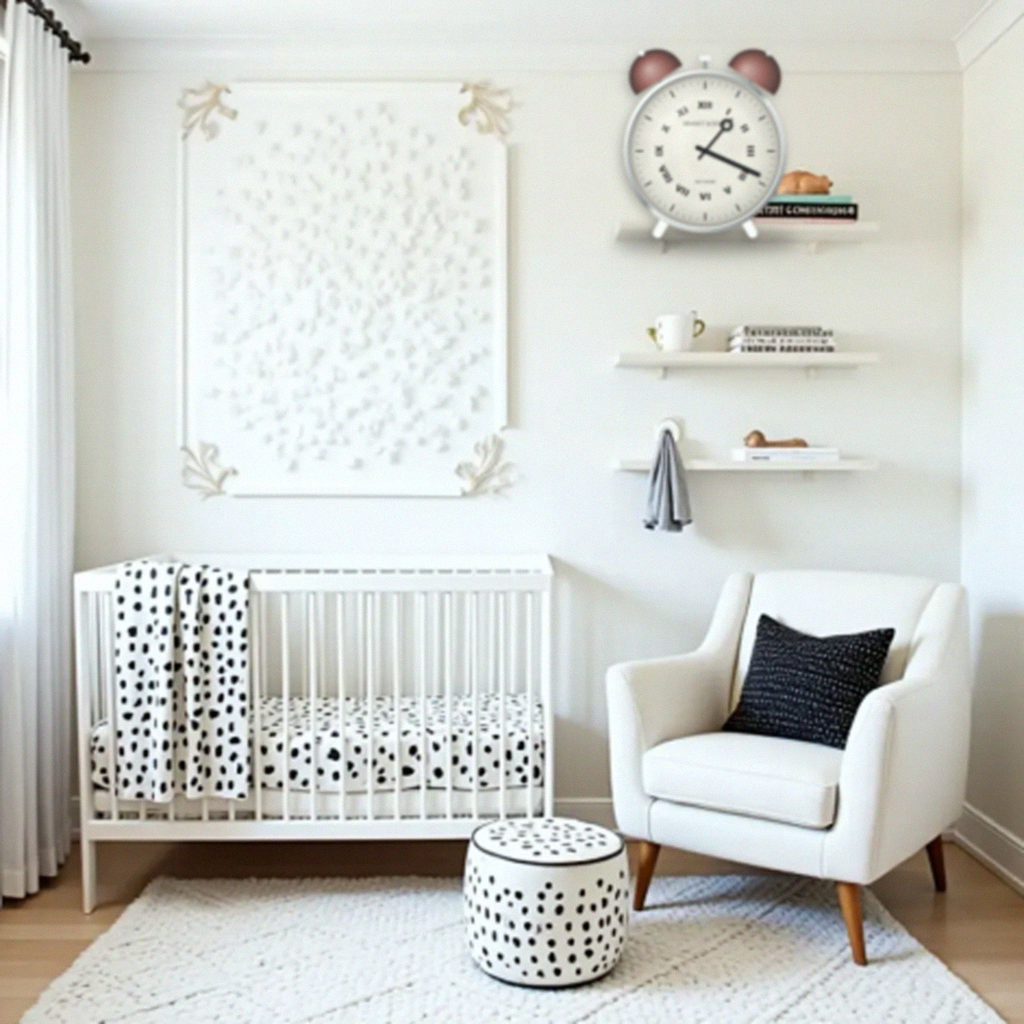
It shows {"hour": 1, "minute": 19}
